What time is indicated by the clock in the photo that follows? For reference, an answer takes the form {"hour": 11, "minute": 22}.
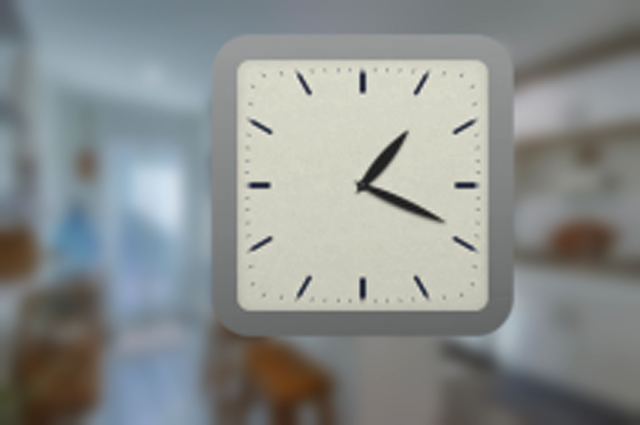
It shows {"hour": 1, "minute": 19}
